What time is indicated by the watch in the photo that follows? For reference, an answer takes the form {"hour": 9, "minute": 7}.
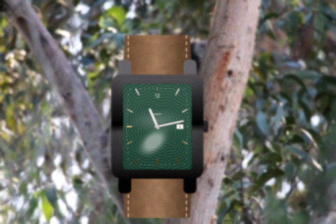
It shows {"hour": 11, "minute": 13}
